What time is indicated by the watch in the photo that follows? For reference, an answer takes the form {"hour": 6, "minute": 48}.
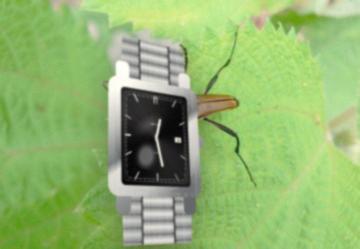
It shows {"hour": 12, "minute": 28}
